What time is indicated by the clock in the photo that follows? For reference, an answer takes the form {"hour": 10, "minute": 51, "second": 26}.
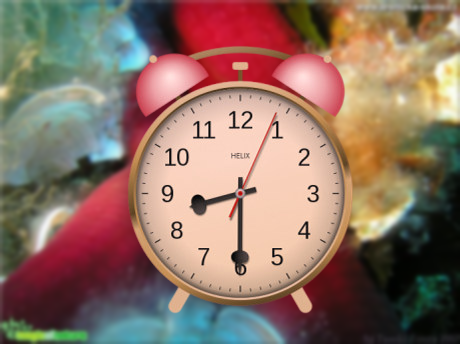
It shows {"hour": 8, "minute": 30, "second": 4}
